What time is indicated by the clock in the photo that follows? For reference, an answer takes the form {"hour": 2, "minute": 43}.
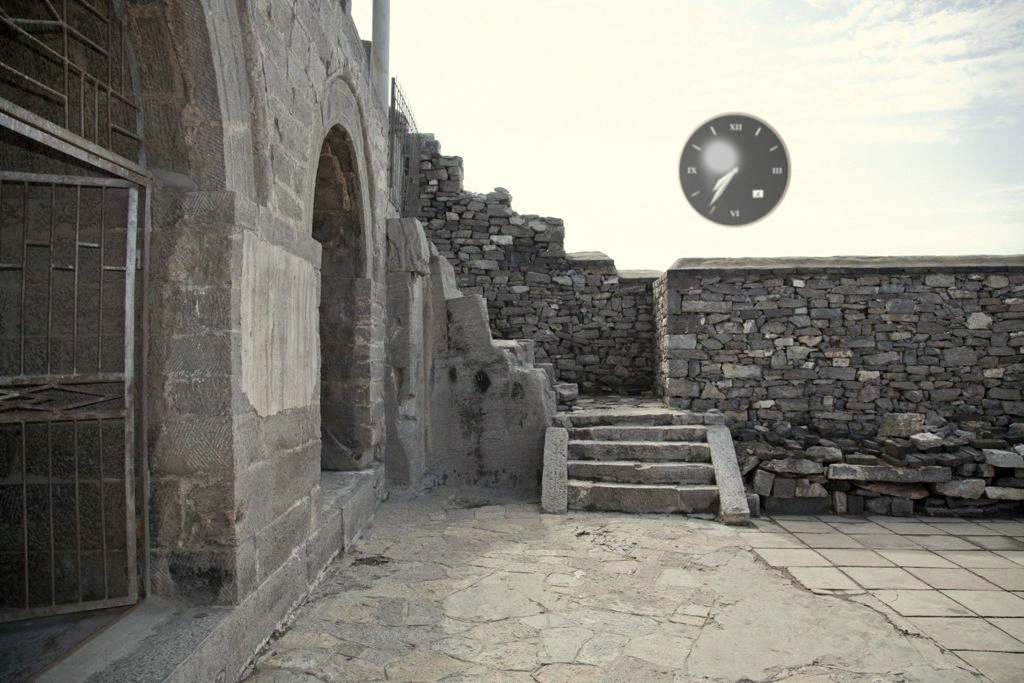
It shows {"hour": 7, "minute": 36}
